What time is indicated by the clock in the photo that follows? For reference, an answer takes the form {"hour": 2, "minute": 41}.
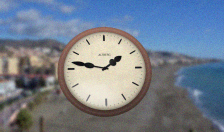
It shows {"hour": 1, "minute": 47}
